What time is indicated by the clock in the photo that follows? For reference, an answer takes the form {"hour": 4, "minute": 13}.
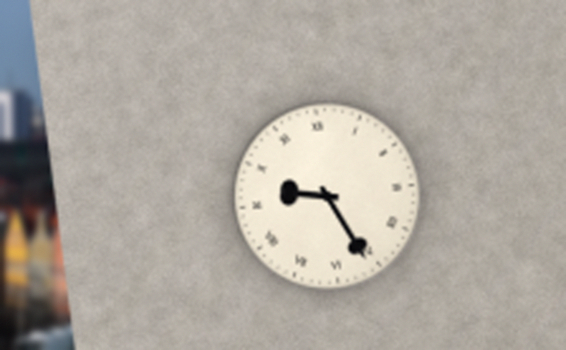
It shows {"hour": 9, "minute": 26}
